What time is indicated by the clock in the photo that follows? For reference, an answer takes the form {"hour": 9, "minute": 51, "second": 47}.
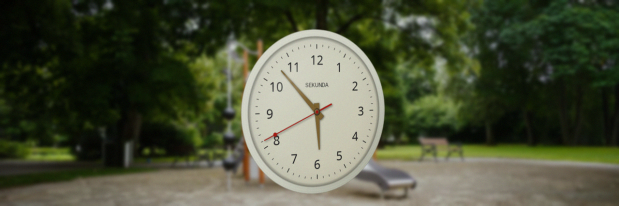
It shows {"hour": 5, "minute": 52, "second": 41}
